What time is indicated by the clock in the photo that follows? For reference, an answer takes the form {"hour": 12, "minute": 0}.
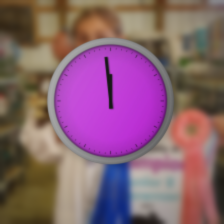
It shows {"hour": 11, "minute": 59}
